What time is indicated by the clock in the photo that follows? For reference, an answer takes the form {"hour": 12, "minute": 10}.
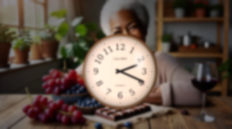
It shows {"hour": 2, "minute": 19}
